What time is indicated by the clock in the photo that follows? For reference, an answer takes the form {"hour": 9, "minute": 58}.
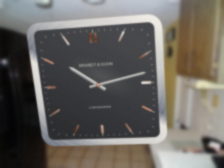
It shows {"hour": 10, "minute": 13}
